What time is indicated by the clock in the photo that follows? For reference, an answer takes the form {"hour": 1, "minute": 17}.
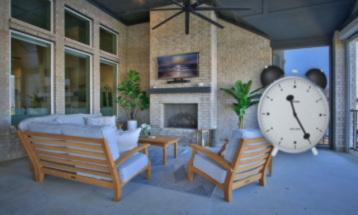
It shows {"hour": 11, "minute": 25}
